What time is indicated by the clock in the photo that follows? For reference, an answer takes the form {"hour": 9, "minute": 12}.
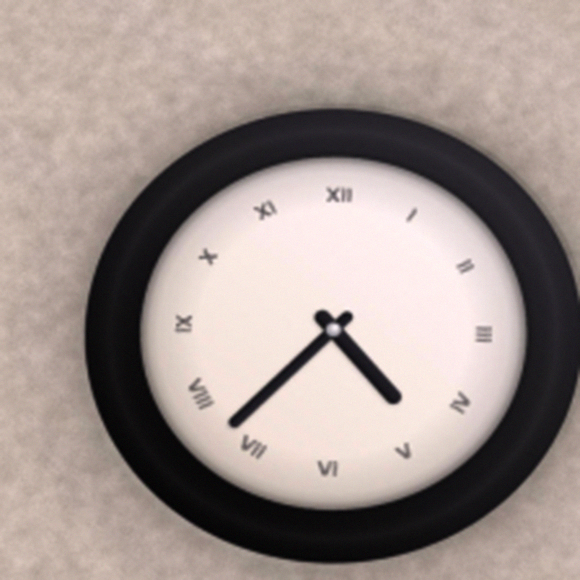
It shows {"hour": 4, "minute": 37}
